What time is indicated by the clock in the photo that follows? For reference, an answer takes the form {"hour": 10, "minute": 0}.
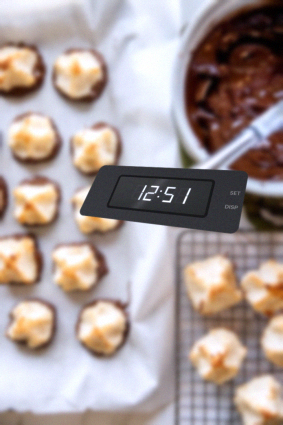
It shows {"hour": 12, "minute": 51}
